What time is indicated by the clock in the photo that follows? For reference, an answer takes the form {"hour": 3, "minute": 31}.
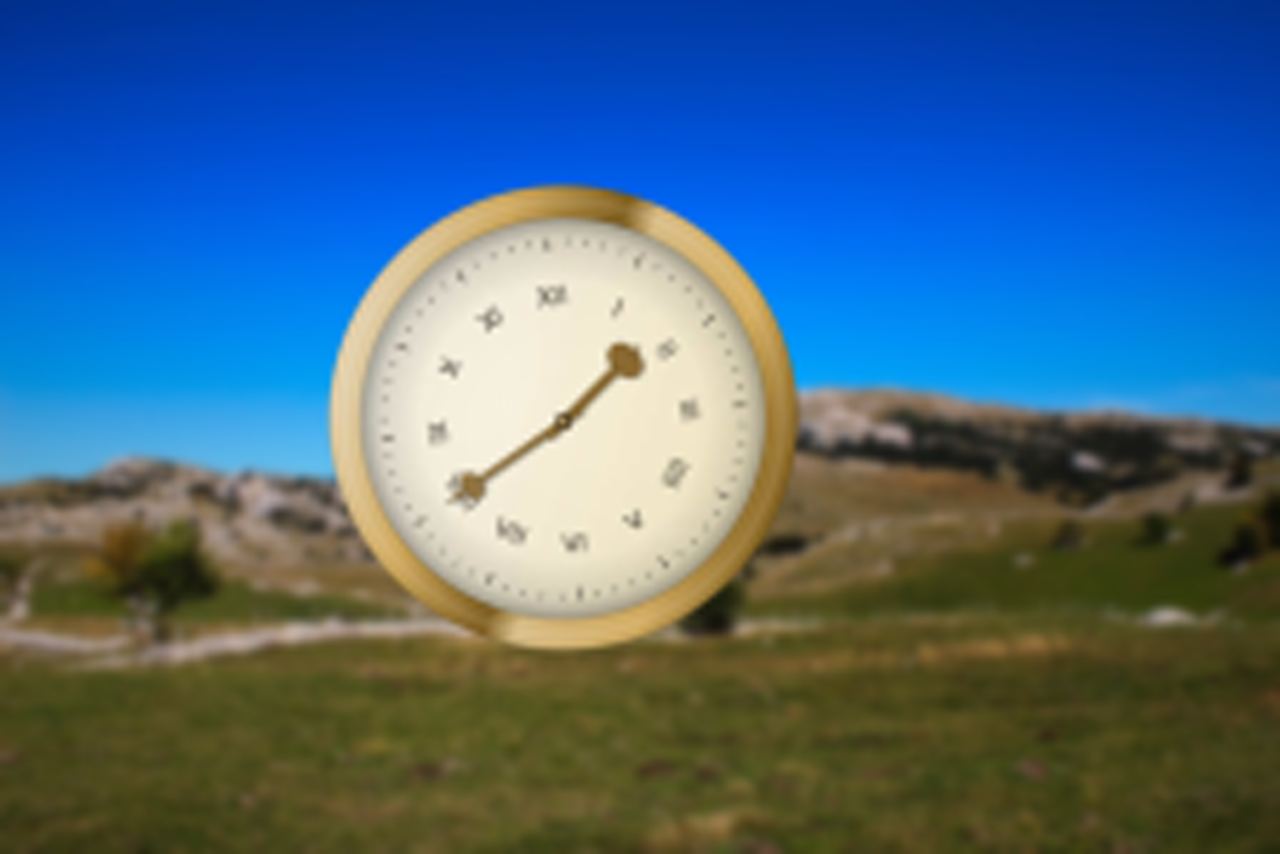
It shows {"hour": 1, "minute": 40}
